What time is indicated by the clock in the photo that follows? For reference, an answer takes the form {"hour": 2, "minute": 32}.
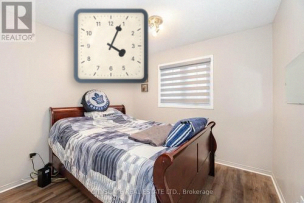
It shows {"hour": 4, "minute": 4}
